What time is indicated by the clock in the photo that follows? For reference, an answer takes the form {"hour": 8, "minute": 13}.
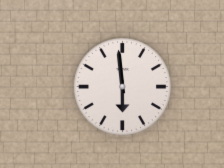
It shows {"hour": 5, "minute": 59}
